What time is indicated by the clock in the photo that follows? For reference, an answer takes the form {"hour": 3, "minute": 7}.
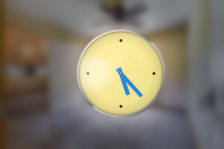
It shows {"hour": 5, "minute": 23}
